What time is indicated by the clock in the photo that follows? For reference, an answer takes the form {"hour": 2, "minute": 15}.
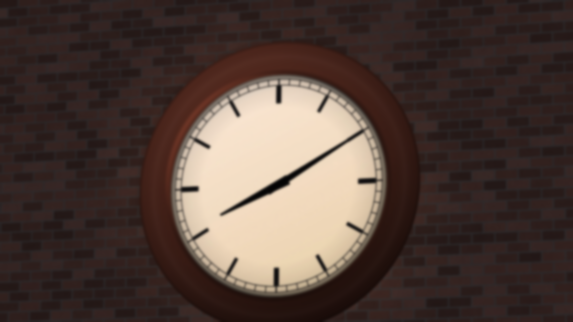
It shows {"hour": 8, "minute": 10}
